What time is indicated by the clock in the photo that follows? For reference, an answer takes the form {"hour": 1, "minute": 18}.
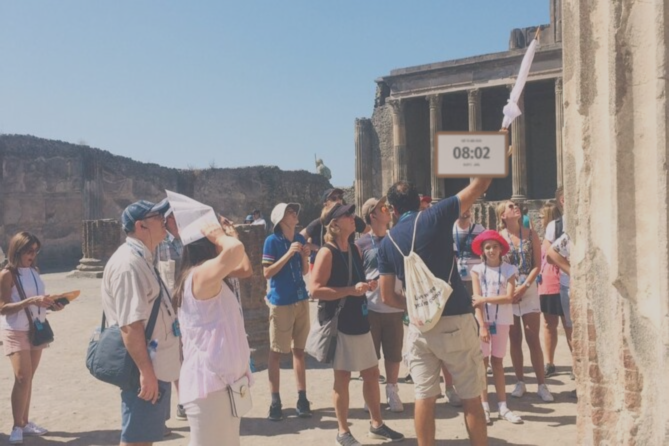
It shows {"hour": 8, "minute": 2}
